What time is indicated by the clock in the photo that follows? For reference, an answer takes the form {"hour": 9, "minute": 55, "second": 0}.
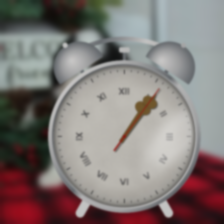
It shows {"hour": 1, "minute": 6, "second": 6}
